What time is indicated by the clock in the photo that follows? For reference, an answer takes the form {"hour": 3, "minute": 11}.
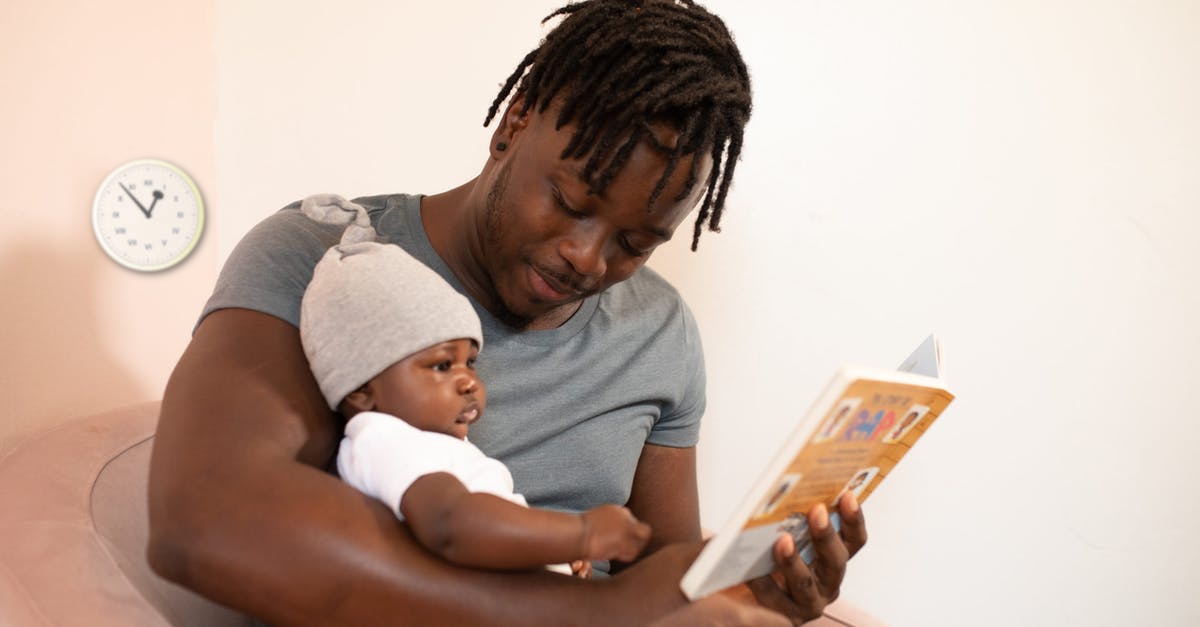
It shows {"hour": 12, "minute": 53}
